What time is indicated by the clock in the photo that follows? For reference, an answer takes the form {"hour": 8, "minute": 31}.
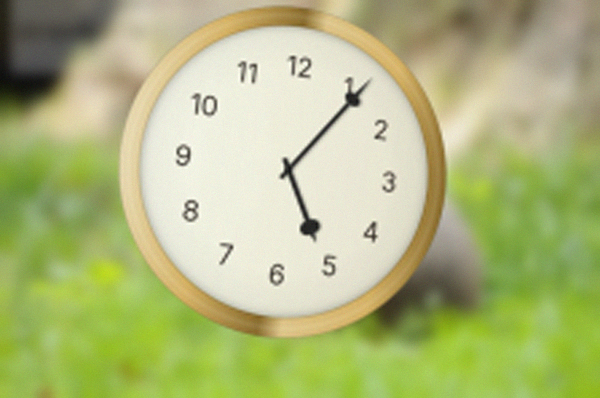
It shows {"hour": 5, "minute": 6}
